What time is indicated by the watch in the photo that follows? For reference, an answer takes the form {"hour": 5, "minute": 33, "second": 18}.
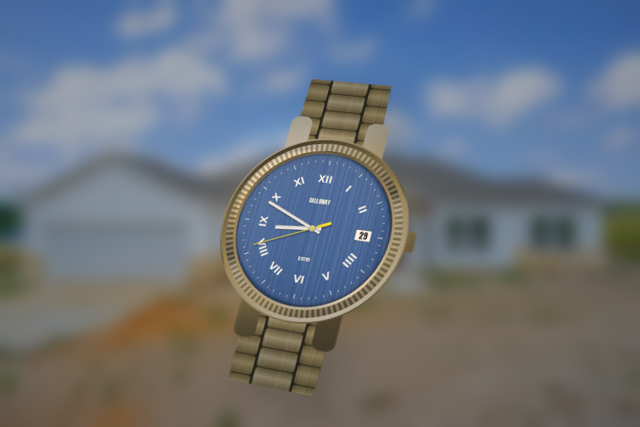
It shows {"hour": 8, "minute": 48, "second": 41}
